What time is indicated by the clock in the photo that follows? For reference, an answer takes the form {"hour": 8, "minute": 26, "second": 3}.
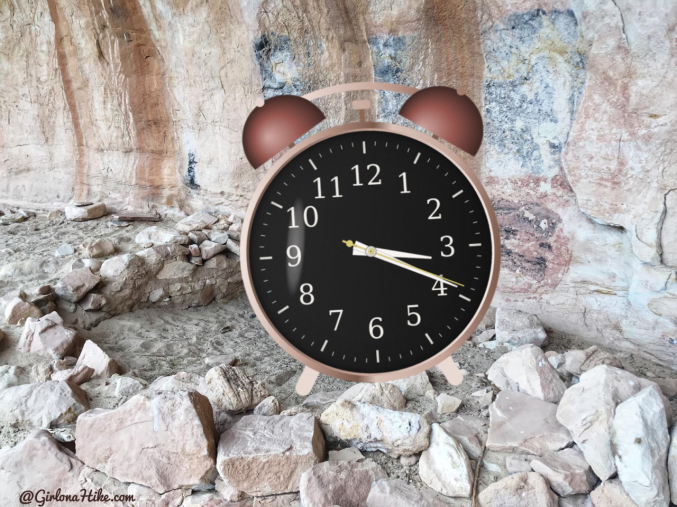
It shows {"hour": 3, "minute": 19, "second": 19}
